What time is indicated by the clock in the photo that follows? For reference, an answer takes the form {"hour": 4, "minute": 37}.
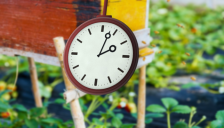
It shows {"hour": 2, "minute": 3}
